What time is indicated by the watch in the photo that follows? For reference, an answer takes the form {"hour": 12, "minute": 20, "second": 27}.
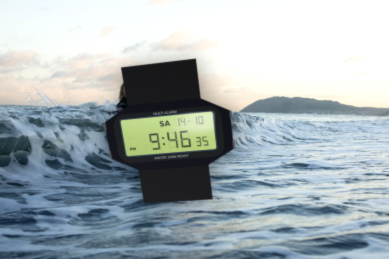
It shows {"hour": 9, "minute": 46, "second": 35}
